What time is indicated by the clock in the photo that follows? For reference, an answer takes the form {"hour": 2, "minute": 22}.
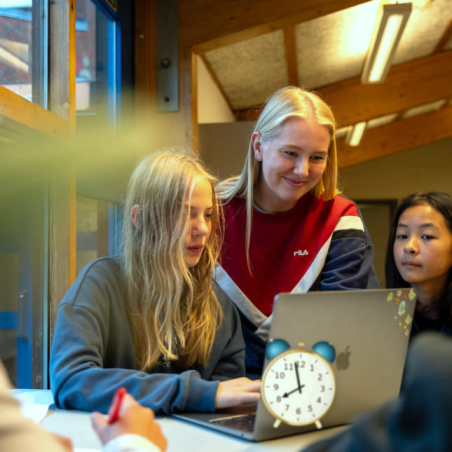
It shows {"hour": 7, "minute": 58}
